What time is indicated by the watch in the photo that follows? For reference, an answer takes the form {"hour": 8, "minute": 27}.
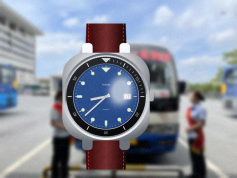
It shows {"hour": 8, "minute": 38}
